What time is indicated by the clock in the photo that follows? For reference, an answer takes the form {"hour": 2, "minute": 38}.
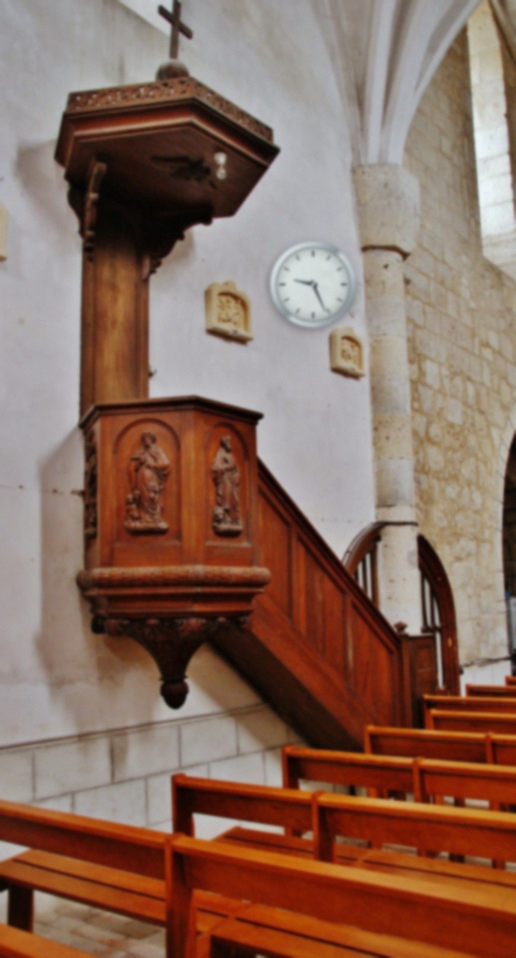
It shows {"hour": 9, "minute": 26}
